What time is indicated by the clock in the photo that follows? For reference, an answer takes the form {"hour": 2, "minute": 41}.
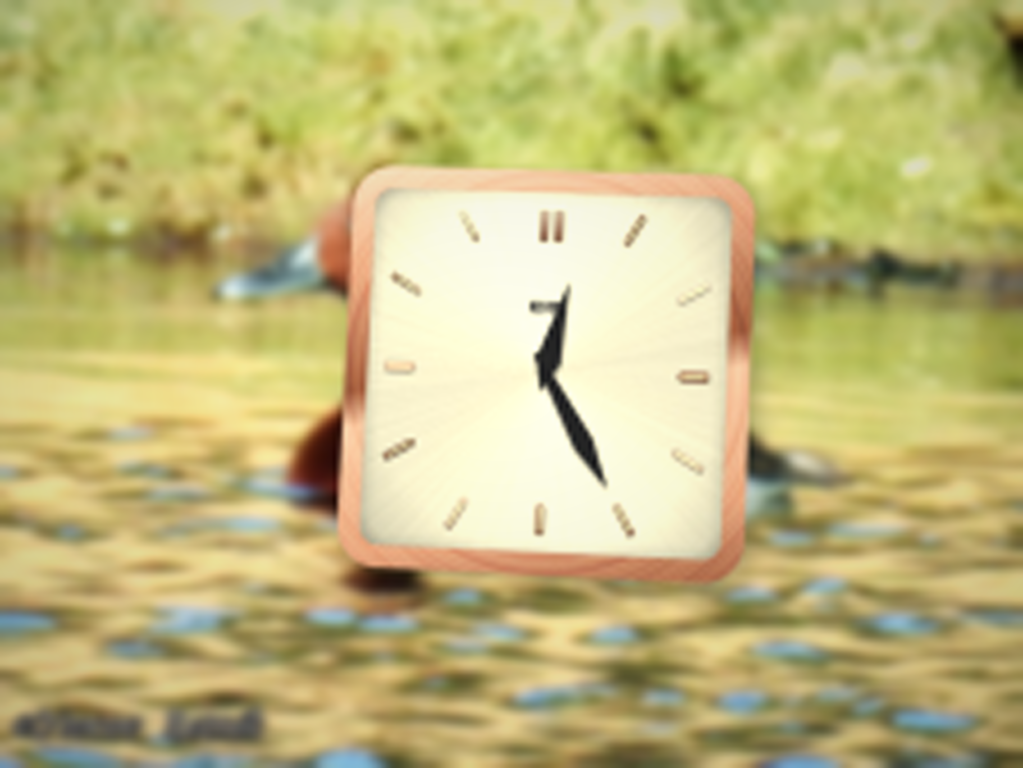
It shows {"hour": 12, "minute": 25}
